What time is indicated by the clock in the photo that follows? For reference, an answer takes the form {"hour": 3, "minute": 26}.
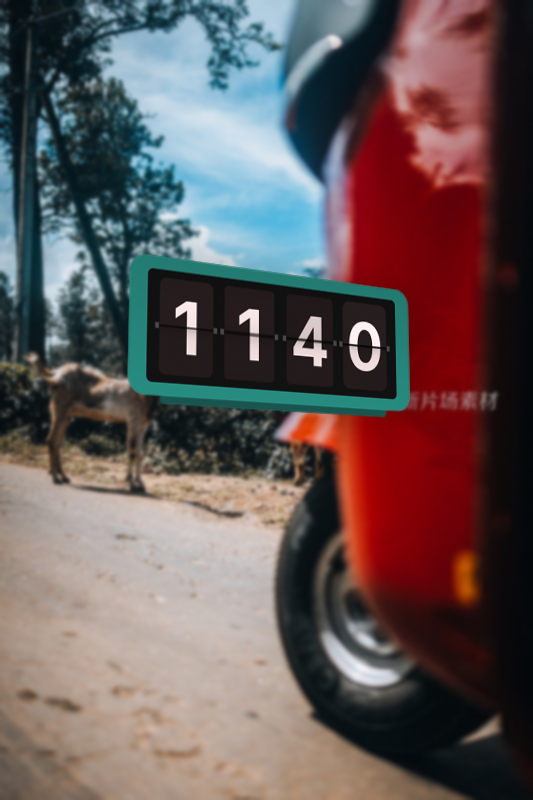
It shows {"hour": 11, "minute": 40}
